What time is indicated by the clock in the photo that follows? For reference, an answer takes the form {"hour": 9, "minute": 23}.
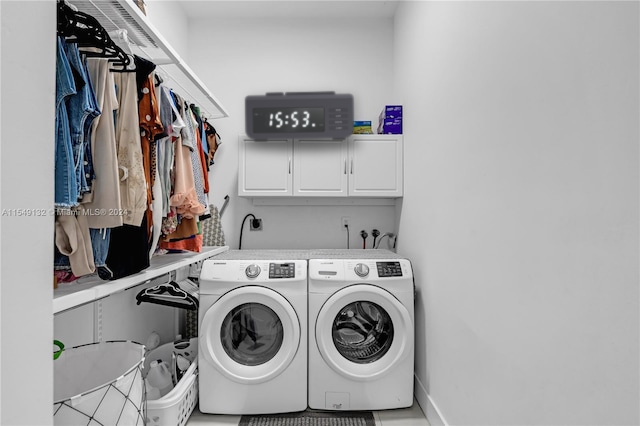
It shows {"hour": 15, "minute": 53}
